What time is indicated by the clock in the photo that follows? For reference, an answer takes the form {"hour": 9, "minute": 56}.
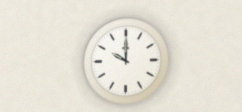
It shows {"hour": 10, "minute": 0}
